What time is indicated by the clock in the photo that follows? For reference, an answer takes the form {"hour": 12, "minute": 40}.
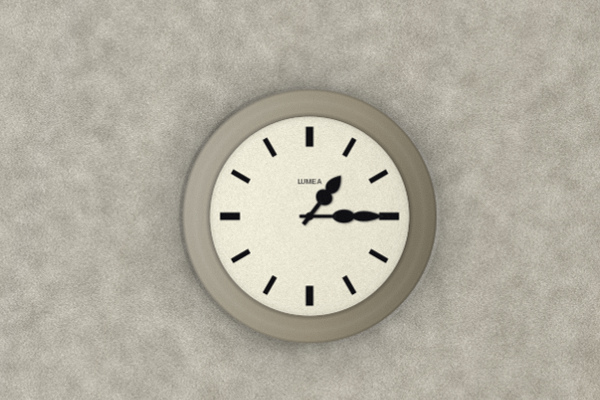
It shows {"hour": 1, "minute": 15}
